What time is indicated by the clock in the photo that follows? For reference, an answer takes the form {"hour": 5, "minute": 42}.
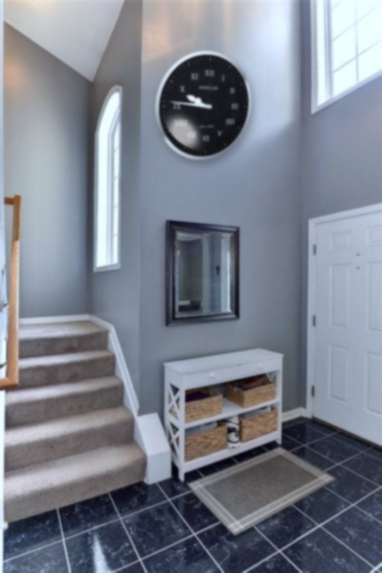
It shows {"hour": 9, "minute": 46}
